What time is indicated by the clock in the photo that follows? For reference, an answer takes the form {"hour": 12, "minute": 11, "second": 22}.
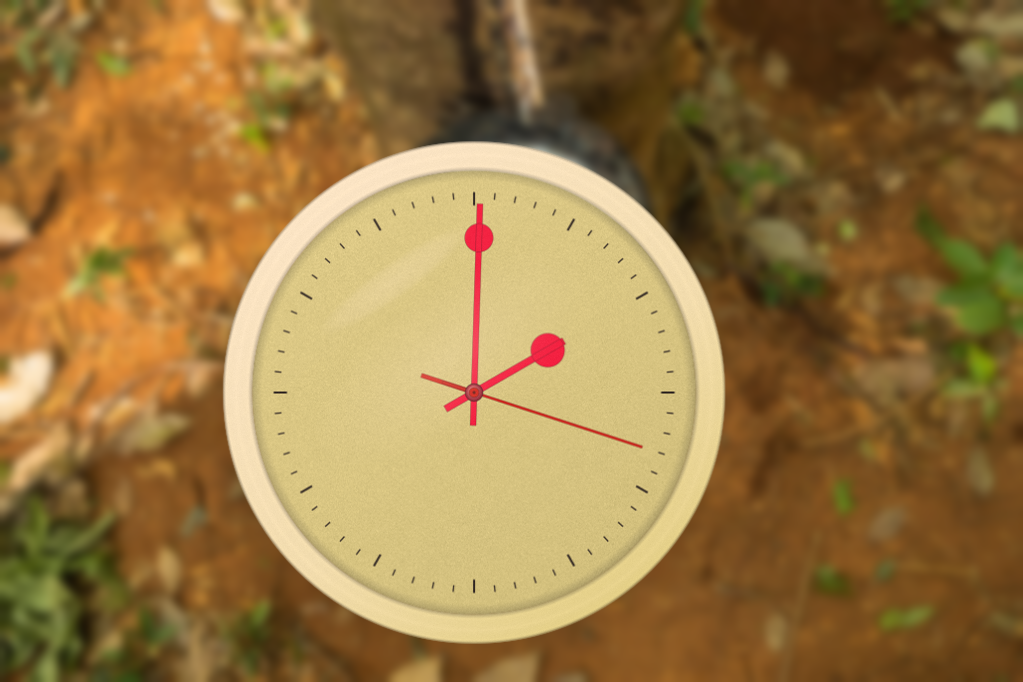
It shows {"hour": 2, "minute": 0, "second": 18}
